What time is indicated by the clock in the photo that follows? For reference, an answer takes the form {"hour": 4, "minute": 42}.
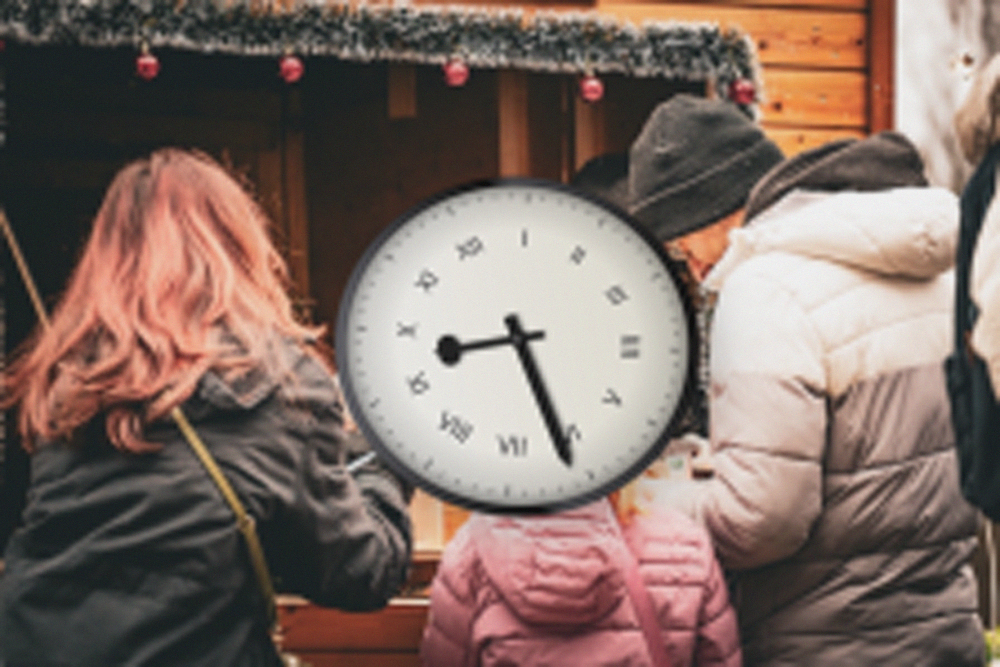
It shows {"hour": 9, "minute": 31}
